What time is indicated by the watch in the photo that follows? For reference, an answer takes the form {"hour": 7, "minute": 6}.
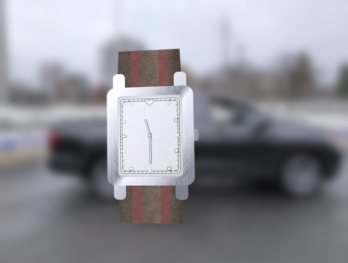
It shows {"hour": 11, "minute": 30}
